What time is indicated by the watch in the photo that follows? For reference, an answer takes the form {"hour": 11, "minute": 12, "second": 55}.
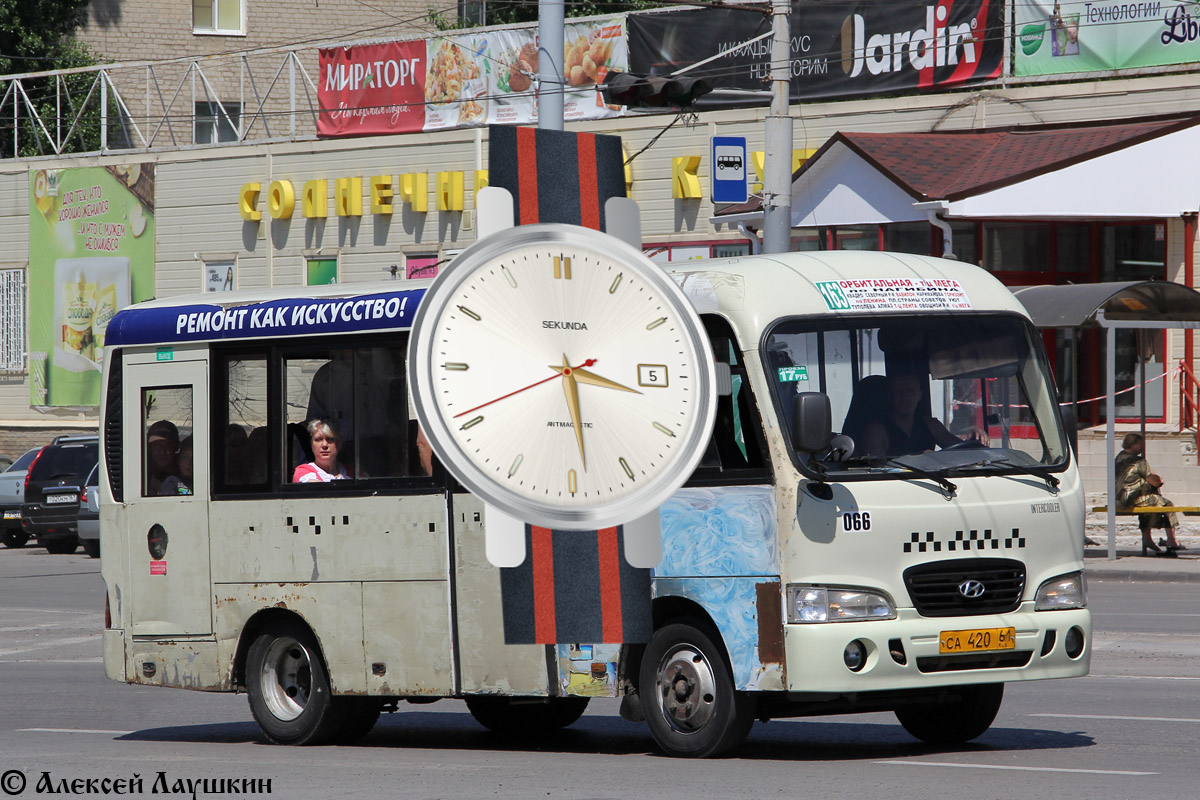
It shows {"hour": 3, "minute": 28, "second": 41}
